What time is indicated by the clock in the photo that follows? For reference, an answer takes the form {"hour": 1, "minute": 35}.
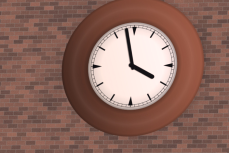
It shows {"hour": 3, "minute": 58}
